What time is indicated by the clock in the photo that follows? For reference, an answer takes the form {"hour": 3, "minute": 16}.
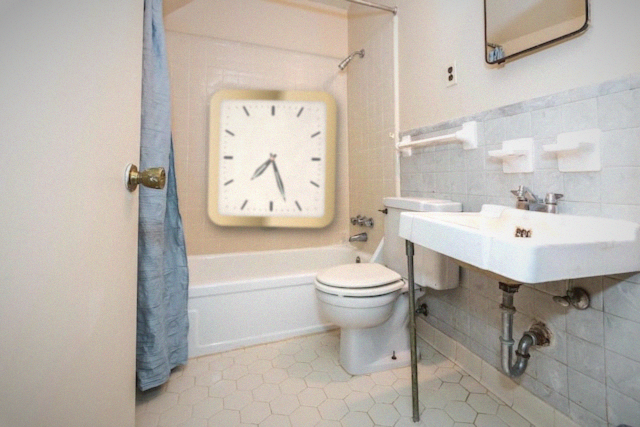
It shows {"hour": 7, "minute": 27}
